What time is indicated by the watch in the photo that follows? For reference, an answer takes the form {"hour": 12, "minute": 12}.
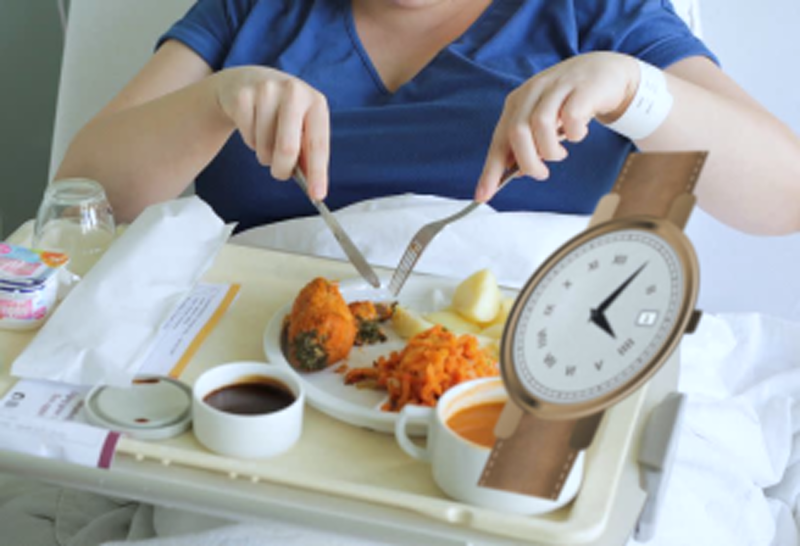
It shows {"hour": 4, "minute": 5}
